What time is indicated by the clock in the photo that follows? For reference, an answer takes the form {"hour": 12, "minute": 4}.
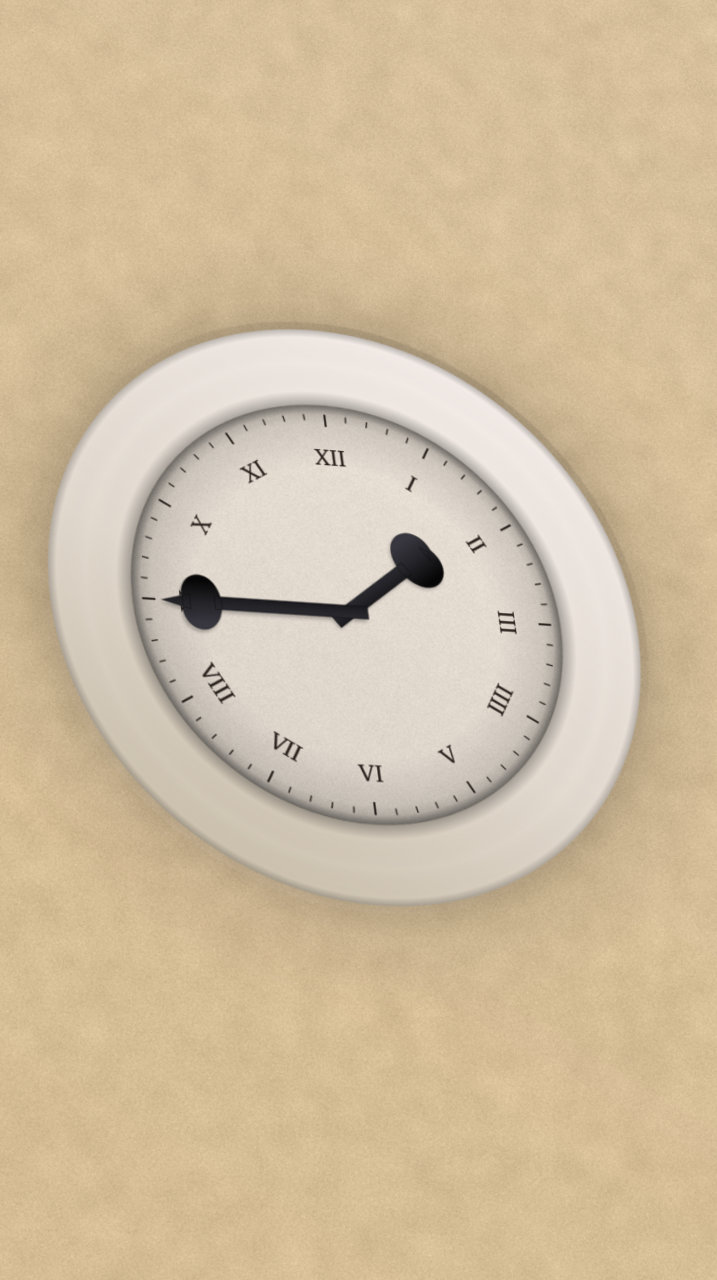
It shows {"hour": 1, "minute": 45}
